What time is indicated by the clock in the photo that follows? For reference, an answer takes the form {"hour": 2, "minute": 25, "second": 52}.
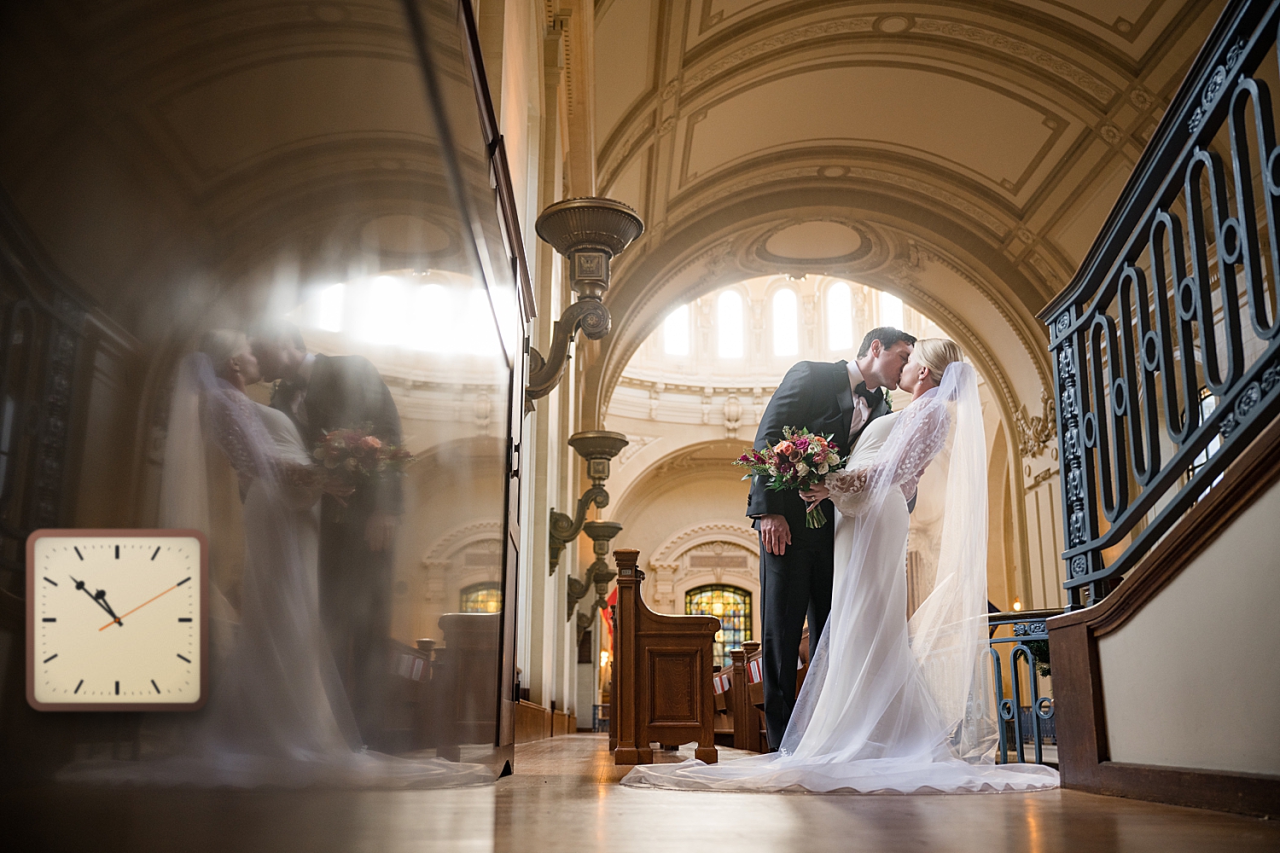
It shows {"hour": 10, "minute": 52, "second": 10}
